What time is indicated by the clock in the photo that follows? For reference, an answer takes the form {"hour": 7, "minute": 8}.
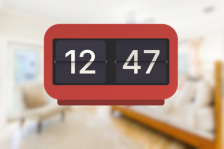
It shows {"hour": 12, "minute": 47}
